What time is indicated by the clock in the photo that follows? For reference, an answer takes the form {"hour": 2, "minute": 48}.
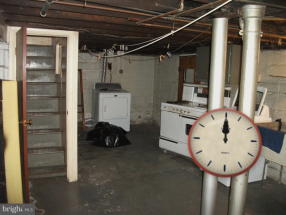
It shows {"hour": 12, "minute": 0}
